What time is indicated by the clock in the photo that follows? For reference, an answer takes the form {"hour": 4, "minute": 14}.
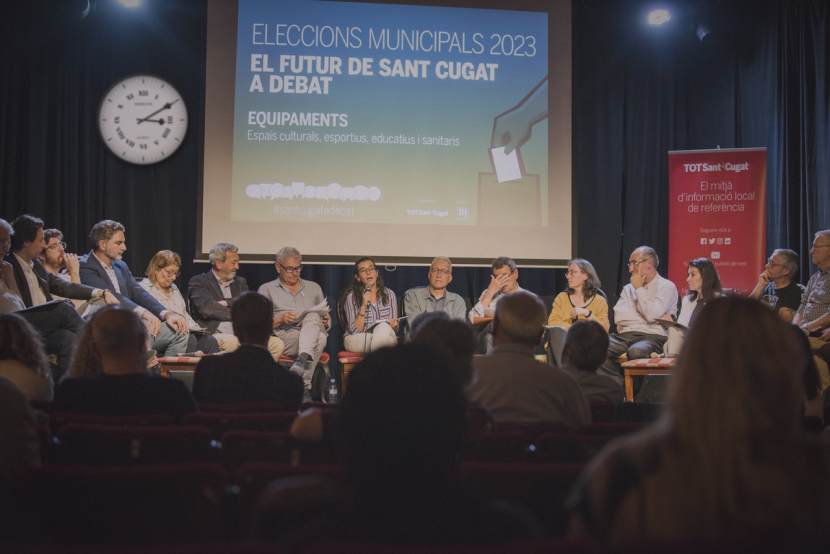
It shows {"hour": 3, "minute": 10}
